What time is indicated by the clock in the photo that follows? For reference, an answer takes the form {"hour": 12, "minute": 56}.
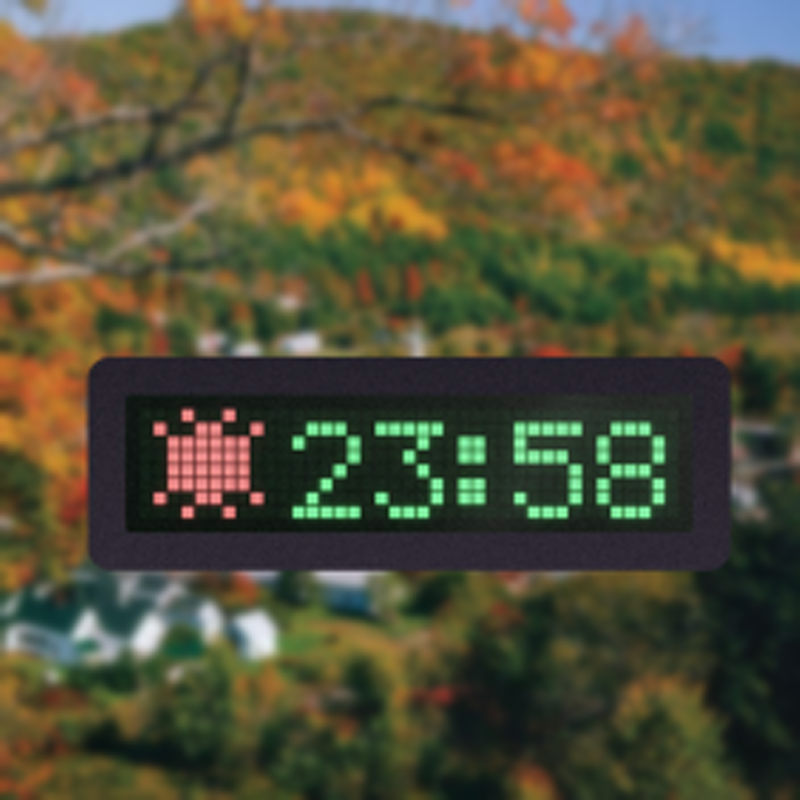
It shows {"hour": 23, "minute": 58}
